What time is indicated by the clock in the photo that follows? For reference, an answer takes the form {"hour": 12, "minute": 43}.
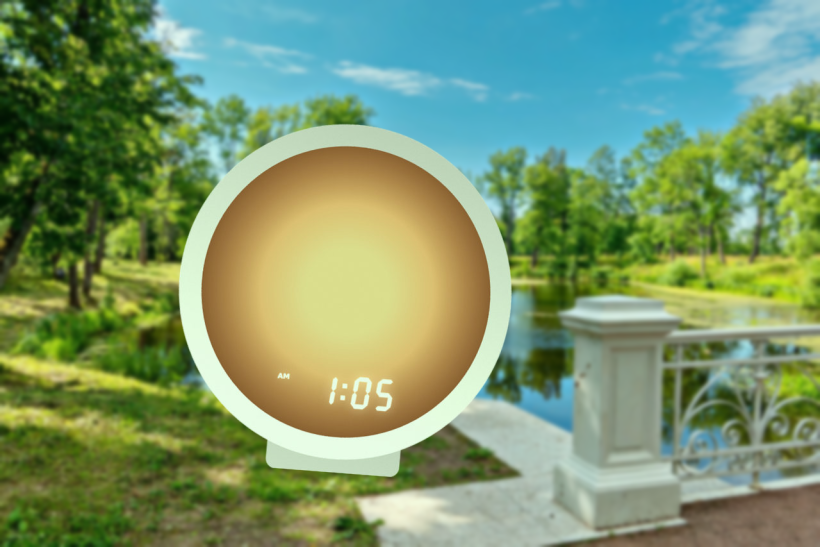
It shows {"hour": 1, "minute": 5}
